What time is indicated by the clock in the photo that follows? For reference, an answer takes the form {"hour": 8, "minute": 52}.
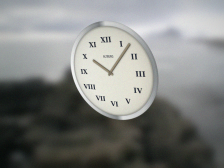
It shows {"hour": 10, "minute": 7}
